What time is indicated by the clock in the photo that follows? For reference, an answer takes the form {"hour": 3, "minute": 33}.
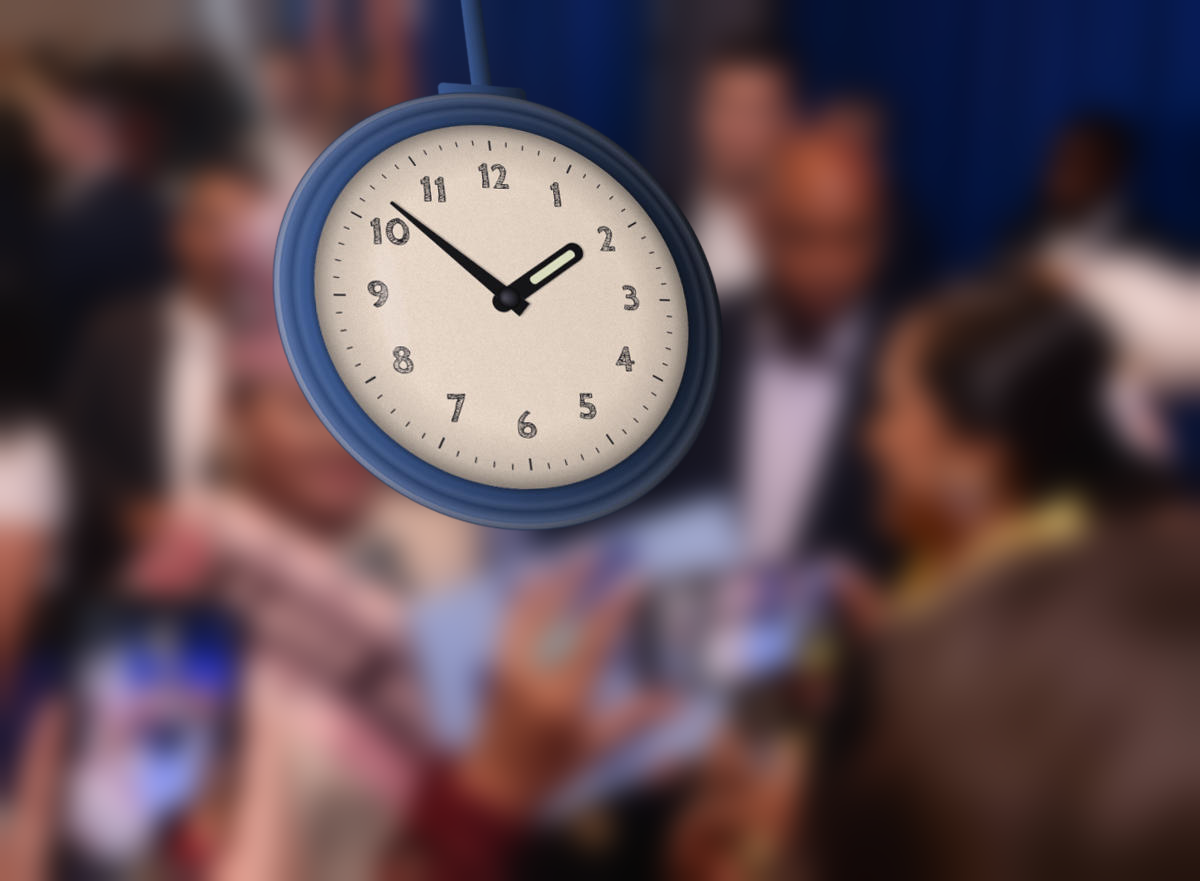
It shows {"hour": 1, "minute": 52}
